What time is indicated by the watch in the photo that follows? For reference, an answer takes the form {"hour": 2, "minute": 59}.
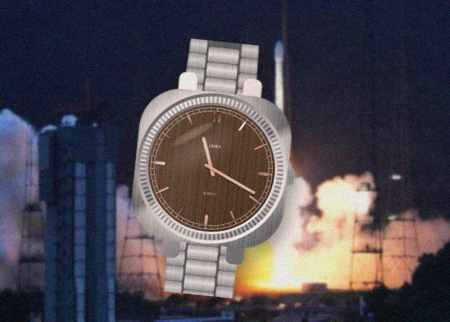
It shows {"hour": 11, "minute": 19}
